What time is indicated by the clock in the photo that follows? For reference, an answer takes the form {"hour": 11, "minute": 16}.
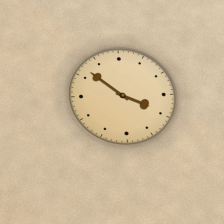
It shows {"hour": 3, "minute": 52}
